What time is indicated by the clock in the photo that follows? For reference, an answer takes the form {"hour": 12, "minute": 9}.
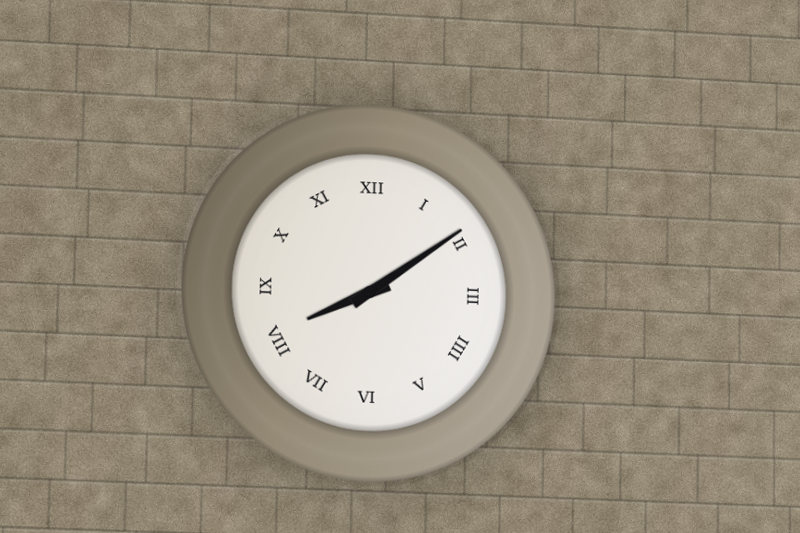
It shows {"hour": 8, "minute": 9}
